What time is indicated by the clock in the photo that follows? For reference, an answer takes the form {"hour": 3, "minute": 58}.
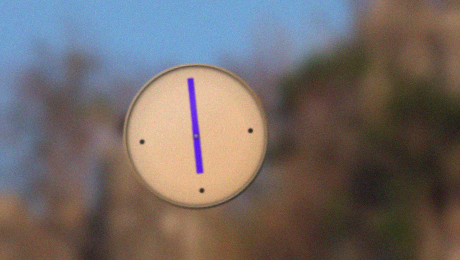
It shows {"hour": 6, "minute": 0}
